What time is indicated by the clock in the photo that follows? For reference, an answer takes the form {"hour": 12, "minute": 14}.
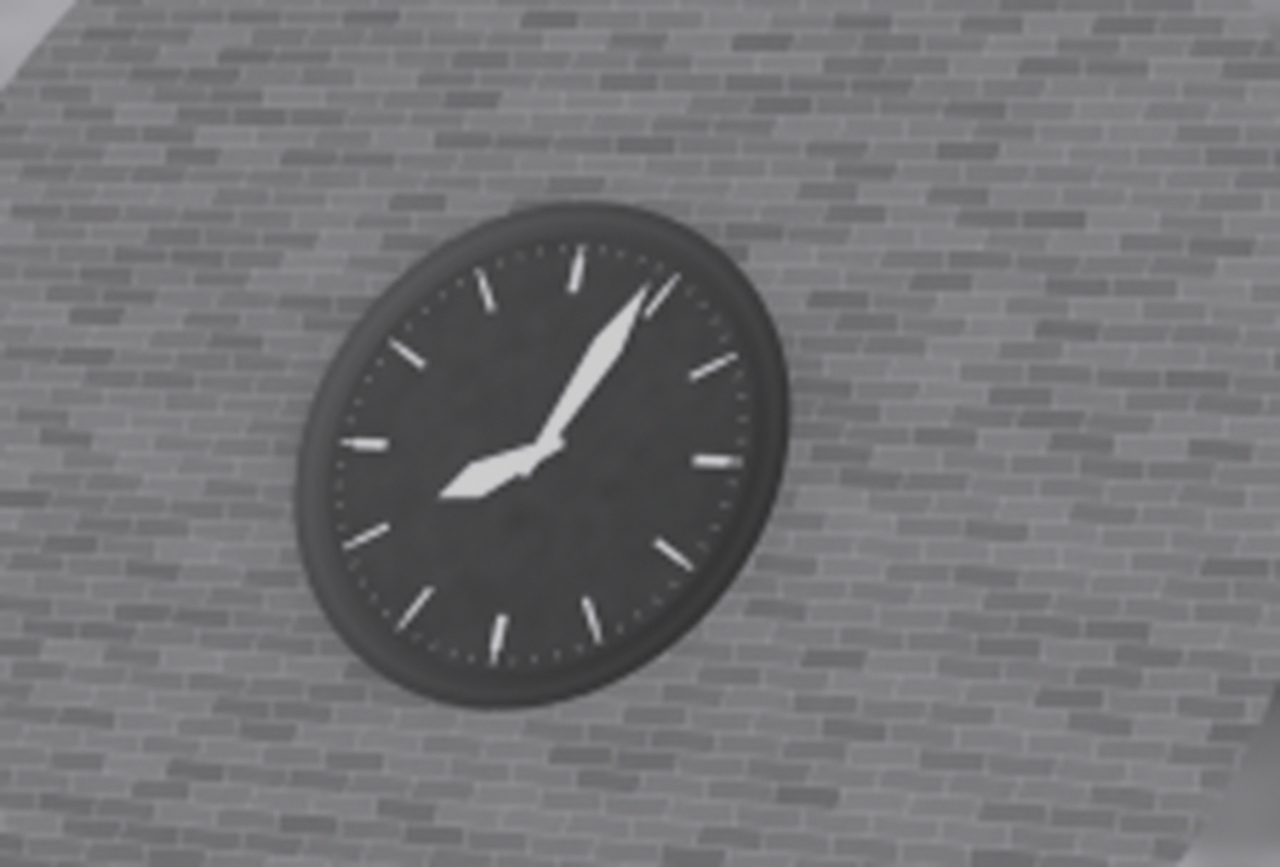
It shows {"hour": 8, "minute": 4}
